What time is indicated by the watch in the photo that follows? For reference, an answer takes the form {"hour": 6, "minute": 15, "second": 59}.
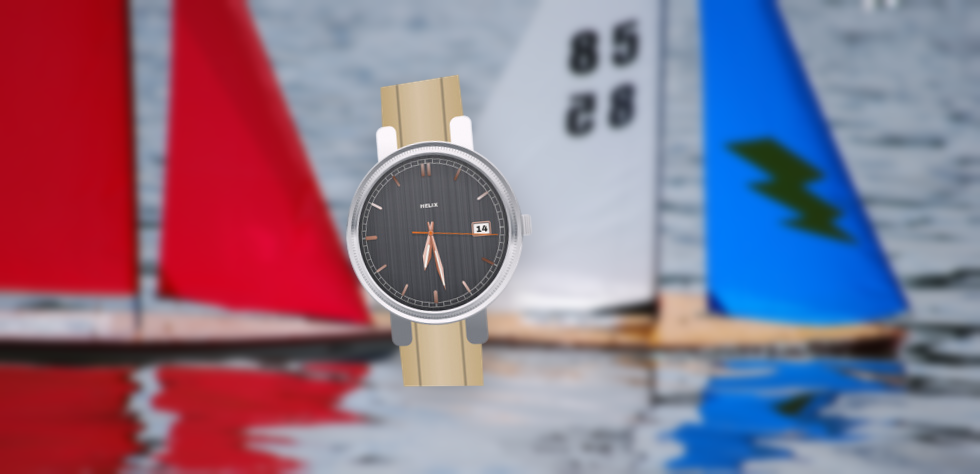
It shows {"hour": 6, "minute": 28, "second": 16}
